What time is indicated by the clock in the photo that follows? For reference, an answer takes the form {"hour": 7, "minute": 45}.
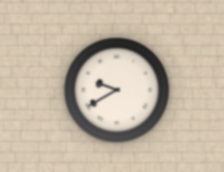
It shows {"hour": 9, "minute": 40}
